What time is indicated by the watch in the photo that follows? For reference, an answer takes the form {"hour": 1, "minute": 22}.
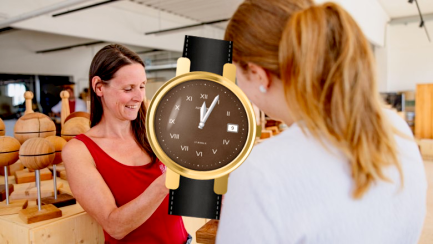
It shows {"hour": 12, "minute": 4}
